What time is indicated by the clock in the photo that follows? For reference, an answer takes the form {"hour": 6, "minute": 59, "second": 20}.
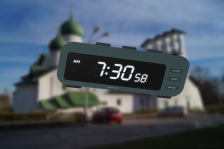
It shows {"hour": 7, "minute": 30, "second": 58}
